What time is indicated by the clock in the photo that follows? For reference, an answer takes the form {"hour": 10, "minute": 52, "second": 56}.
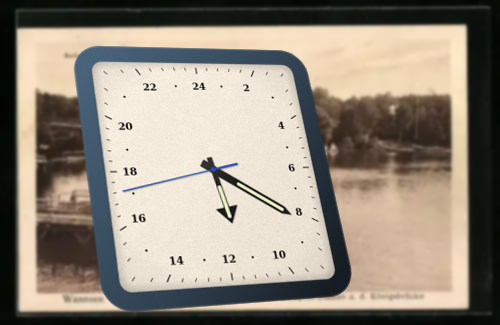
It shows {"hour": 11, "minute": 20, "second": 43}
